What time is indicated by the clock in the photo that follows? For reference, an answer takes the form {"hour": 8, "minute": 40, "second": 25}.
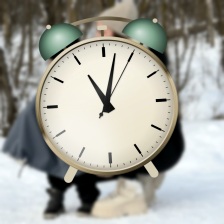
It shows {"hour": 11, "minute": 2, "second": 5}
